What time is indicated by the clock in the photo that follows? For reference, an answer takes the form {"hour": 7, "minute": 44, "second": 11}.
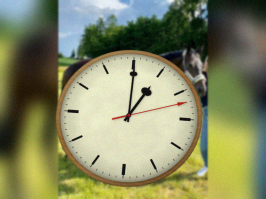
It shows {"hour": 1, "minute": 0, "second": 12}
